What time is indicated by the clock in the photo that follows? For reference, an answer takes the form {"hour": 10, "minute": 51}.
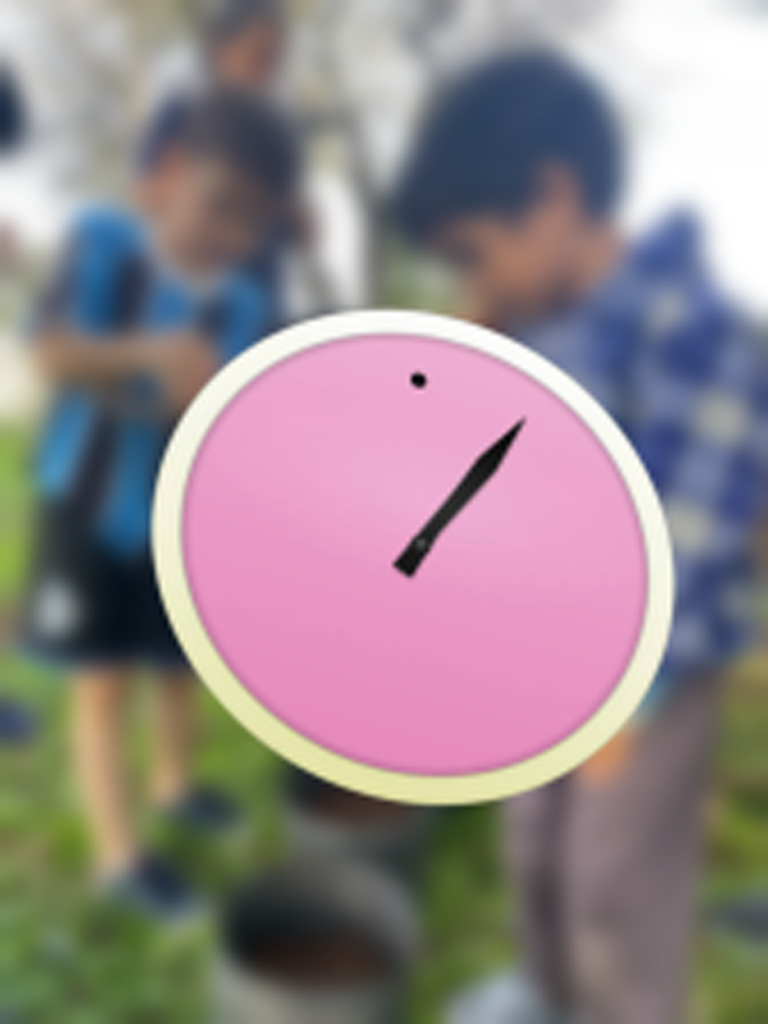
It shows {"hour": 1, "minute": 6}
